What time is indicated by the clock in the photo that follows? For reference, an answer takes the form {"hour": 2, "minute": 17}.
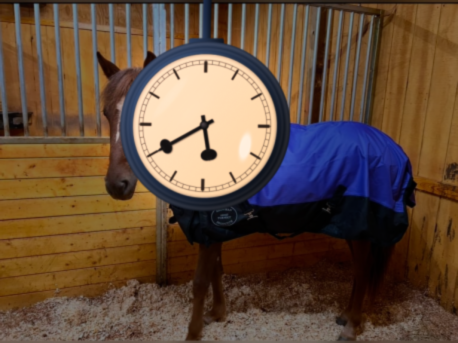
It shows {"hour": 5, "minute": 40}
